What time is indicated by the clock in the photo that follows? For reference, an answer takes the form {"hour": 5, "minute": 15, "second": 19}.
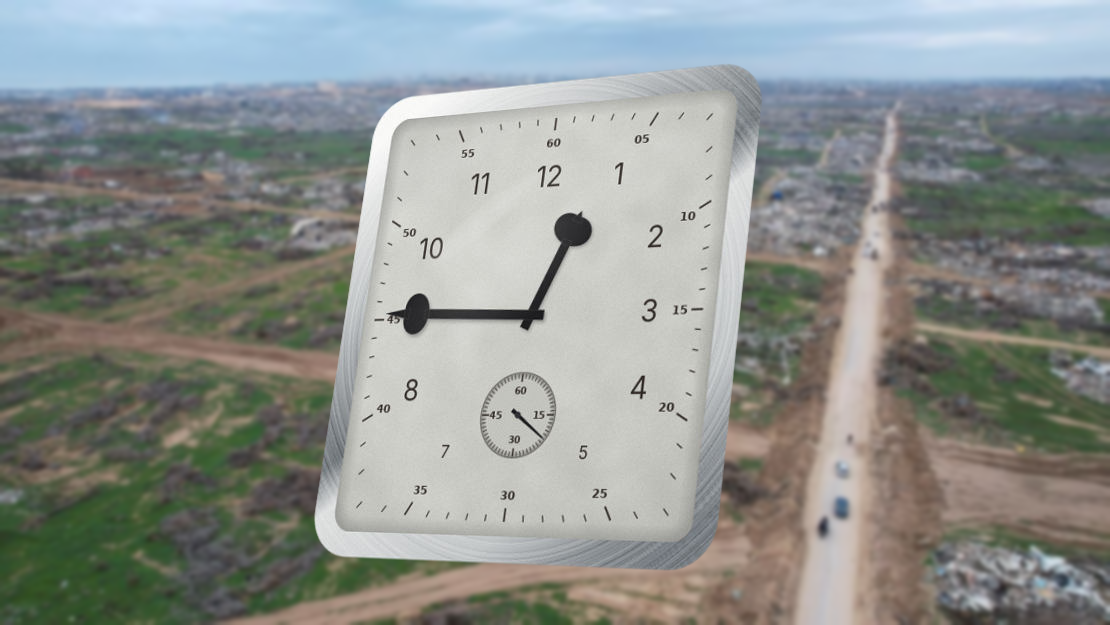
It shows {"hour": 12, "minute": 45, "second": 21}
